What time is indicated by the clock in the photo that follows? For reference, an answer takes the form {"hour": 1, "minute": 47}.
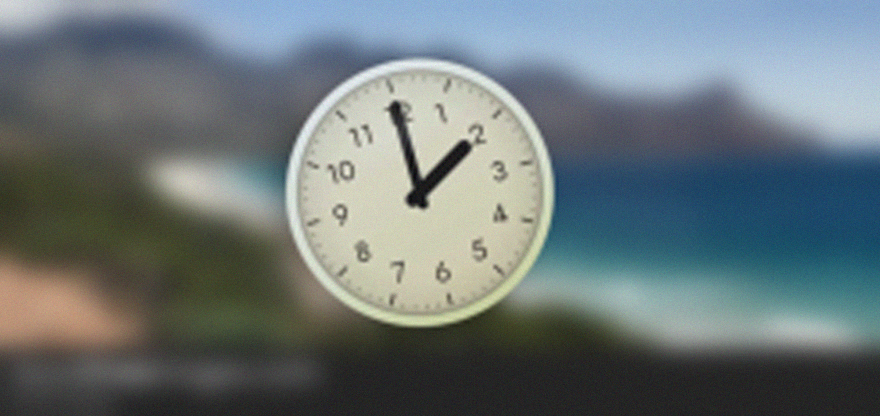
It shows {"hour": 2, "minute": 0}
